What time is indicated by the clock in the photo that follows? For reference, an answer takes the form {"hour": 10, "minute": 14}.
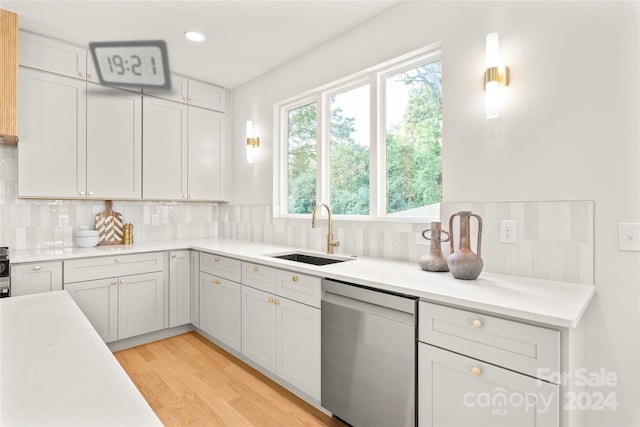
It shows {"hour": 19, "minute": 21}
